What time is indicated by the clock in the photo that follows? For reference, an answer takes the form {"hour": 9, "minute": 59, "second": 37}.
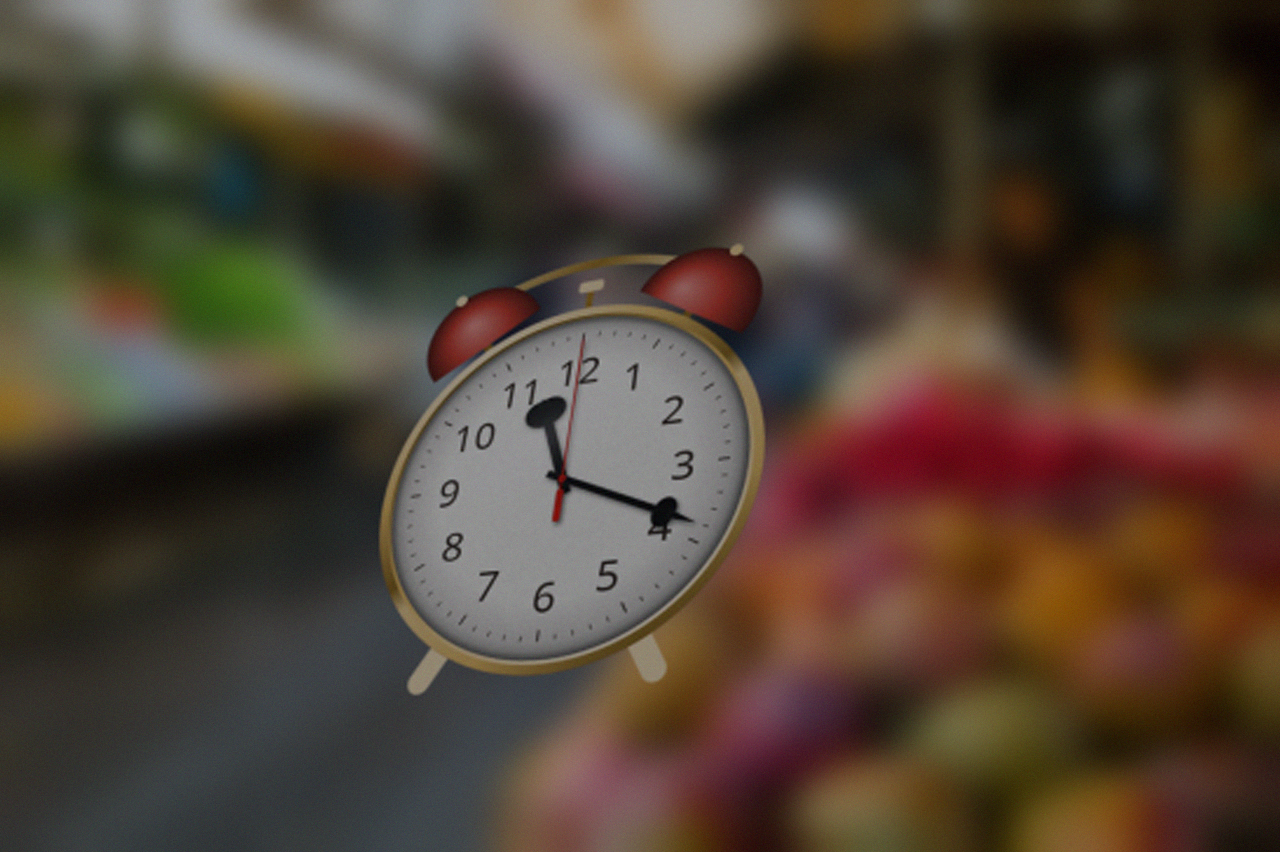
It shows {"hour": 11, "minute": 19, "second": 0}
